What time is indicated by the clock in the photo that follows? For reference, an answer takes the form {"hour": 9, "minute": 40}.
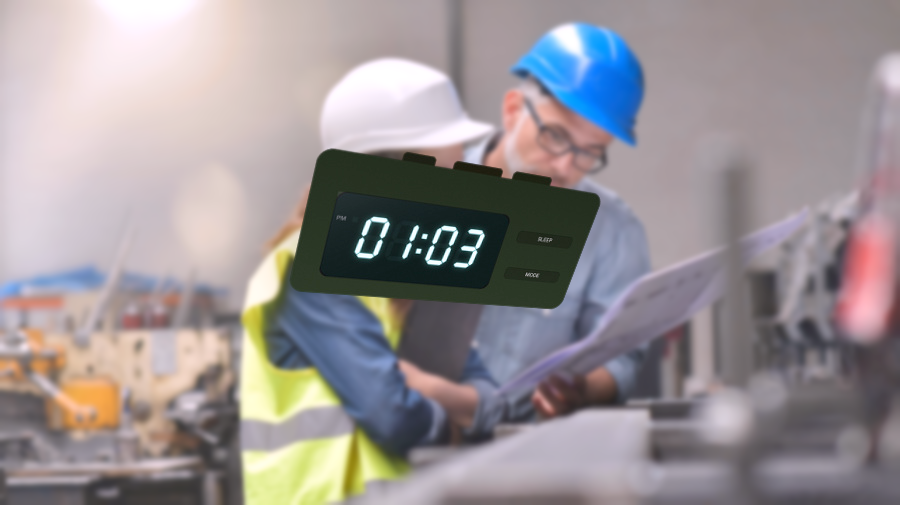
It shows {"hour": 1, "minute": 3}
